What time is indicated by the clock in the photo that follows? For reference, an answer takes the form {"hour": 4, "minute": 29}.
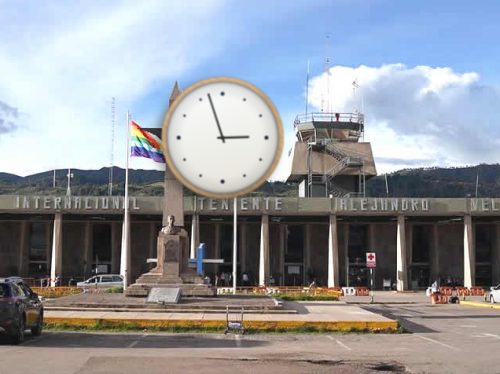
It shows {"hour": 2, "minute": 57}
